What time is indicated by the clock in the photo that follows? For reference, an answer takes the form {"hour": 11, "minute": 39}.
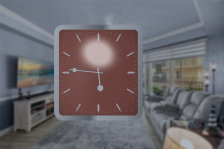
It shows {"hour": 5, "minute": 46}
